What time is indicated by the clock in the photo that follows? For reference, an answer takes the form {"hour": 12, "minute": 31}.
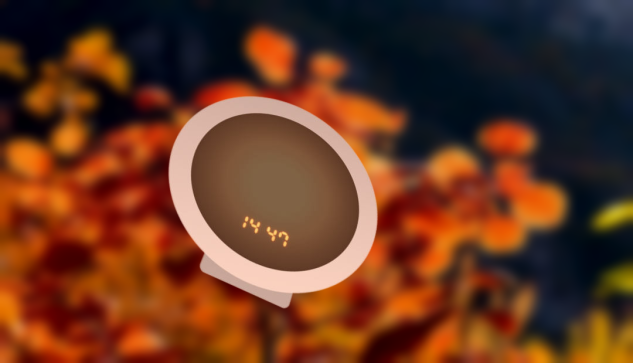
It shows {"hour": 14, "minute": 47}
